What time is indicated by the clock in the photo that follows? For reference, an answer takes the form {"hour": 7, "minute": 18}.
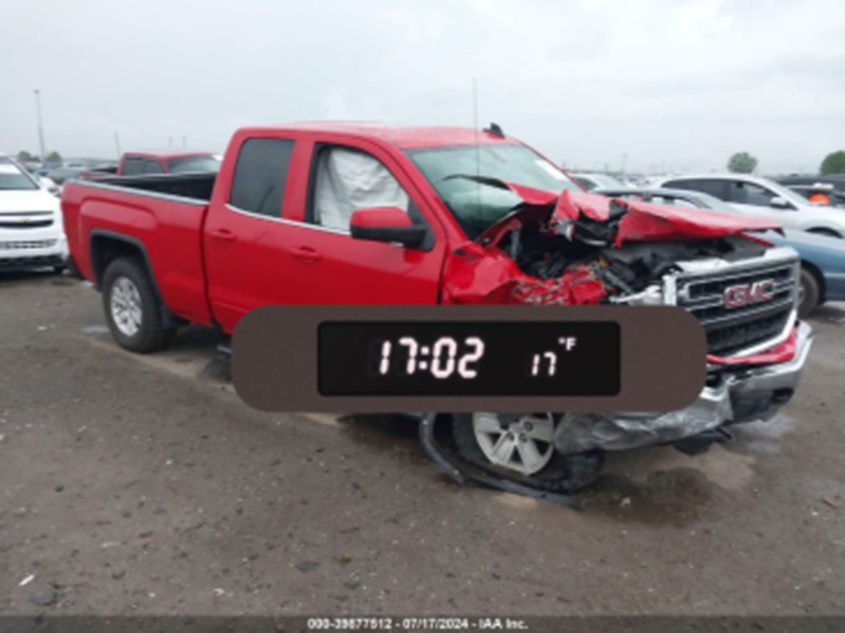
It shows {"hour": 17, "minute": 2}
